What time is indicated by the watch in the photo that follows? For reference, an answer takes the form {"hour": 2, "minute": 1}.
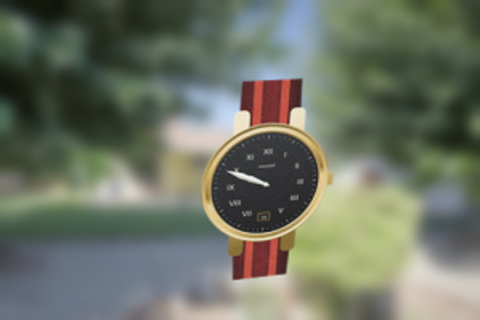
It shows {"hour": 9, "minute": 49}
